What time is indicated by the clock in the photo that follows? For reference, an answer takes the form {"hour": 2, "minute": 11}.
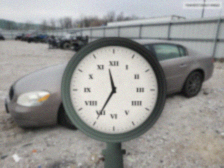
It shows {"hour": 11, "minute": 35}
